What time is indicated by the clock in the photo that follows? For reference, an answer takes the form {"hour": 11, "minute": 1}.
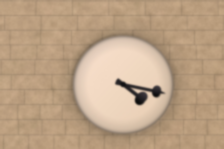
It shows {"hour": 4, "minute": 17}
